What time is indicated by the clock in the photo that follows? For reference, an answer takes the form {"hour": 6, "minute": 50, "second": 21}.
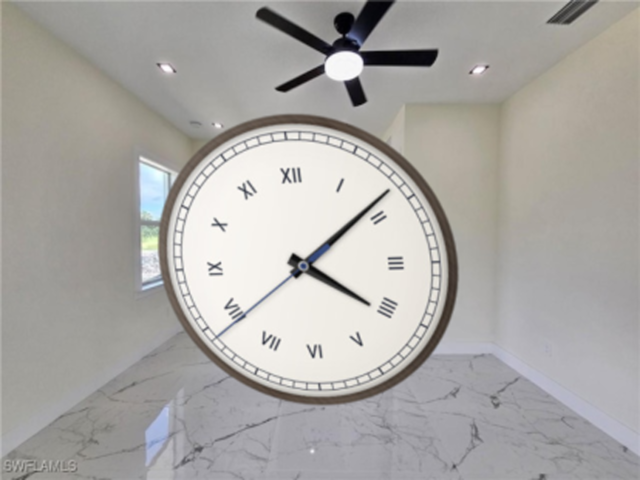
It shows {"hour": 4, "minute": 8, "second": 39}
